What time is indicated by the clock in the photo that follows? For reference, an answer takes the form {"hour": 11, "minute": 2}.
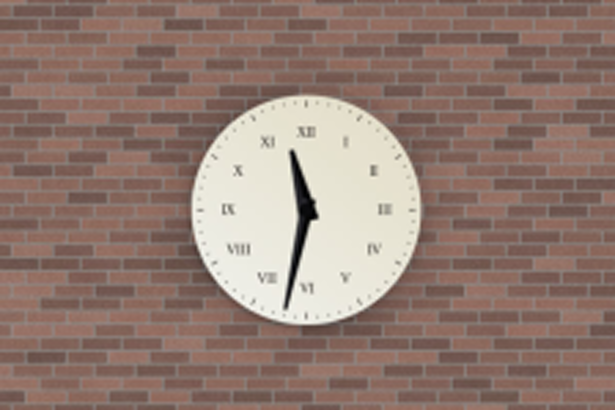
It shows {"hour": 11, "minute": 32}
